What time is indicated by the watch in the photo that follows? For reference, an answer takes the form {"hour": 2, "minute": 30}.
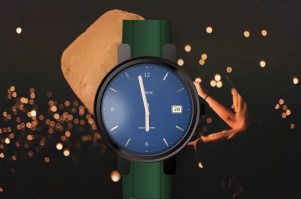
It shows {"hour": 5, "minute": 58}
